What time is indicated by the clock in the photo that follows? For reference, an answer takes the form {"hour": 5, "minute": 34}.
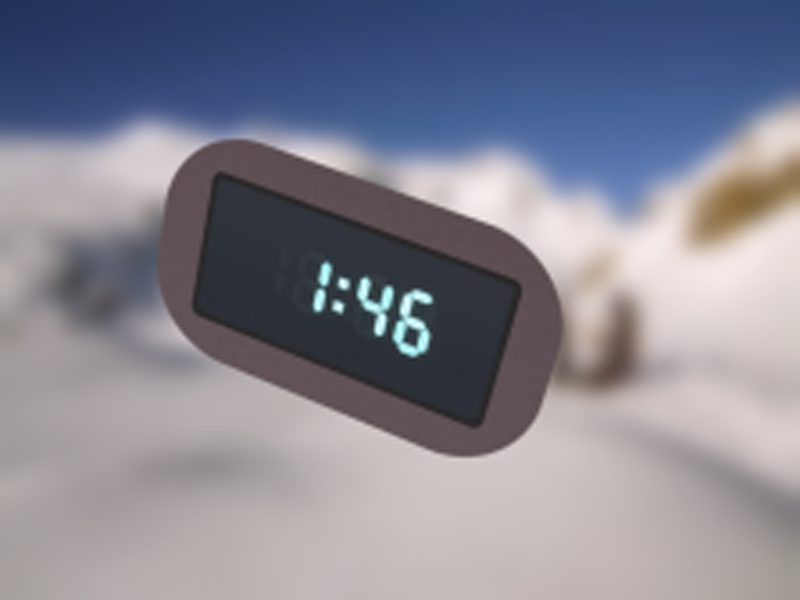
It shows {"hour": 1, "minute": 46}
